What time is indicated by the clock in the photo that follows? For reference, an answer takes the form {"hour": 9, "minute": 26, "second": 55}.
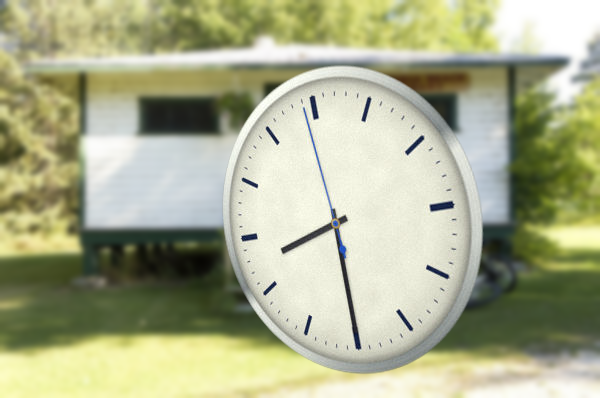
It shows {"hour": 8, "minute": 29, "second": 59}
